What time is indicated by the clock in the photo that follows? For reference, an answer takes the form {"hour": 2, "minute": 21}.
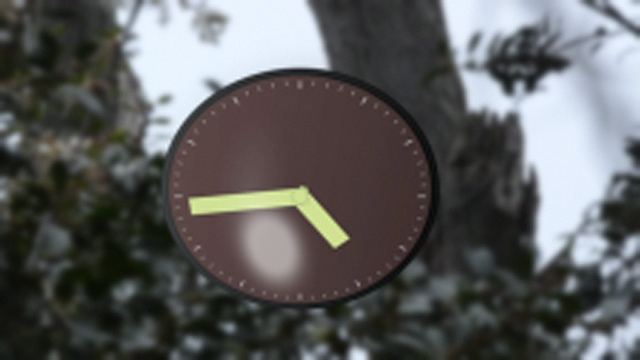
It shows {"hour": 4, "minute": 44}
